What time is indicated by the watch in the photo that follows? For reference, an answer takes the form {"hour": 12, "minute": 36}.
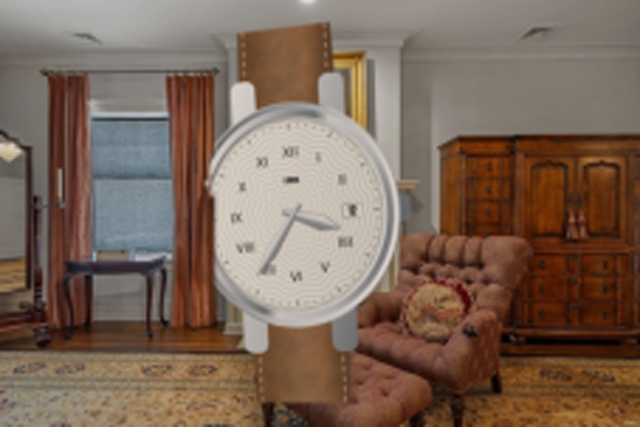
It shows {"hour": 3, "minute": 36}
